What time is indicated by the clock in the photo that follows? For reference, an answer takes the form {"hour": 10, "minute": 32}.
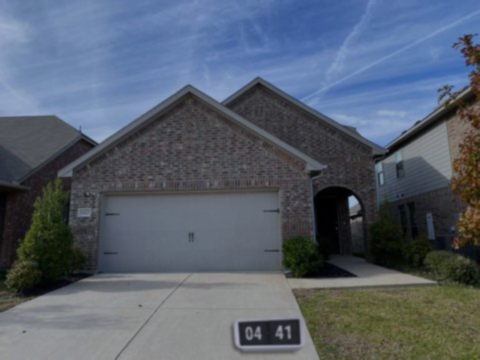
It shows {"hour": 4, "minute": 41}
